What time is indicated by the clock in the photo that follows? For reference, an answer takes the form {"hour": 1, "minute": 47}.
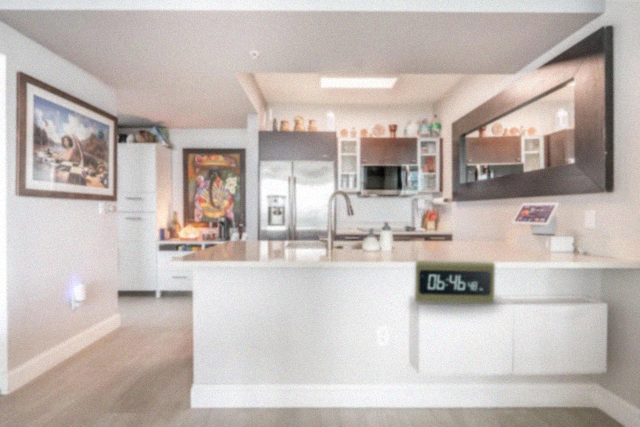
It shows {"hour": 6, "minute": 46}
